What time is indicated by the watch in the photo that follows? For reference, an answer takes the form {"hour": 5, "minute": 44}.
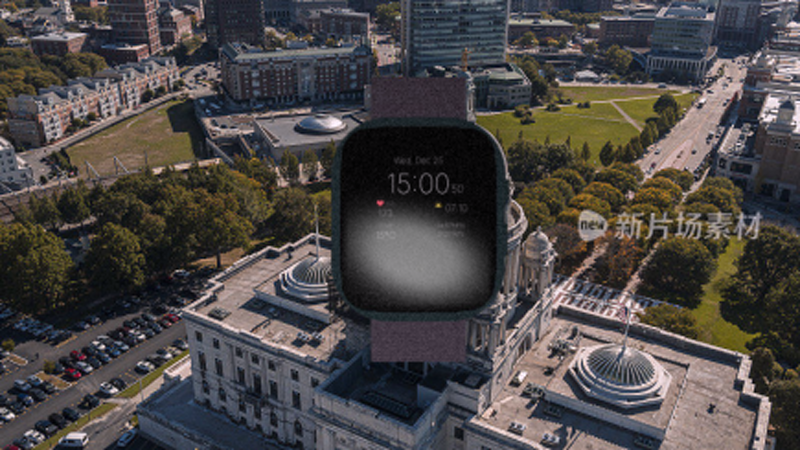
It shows {"hour": 15, "minute": 0}
